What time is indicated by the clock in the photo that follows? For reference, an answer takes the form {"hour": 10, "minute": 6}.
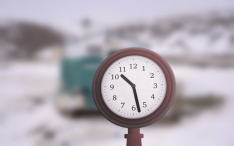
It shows {"hour": 10, "minute": 28}
